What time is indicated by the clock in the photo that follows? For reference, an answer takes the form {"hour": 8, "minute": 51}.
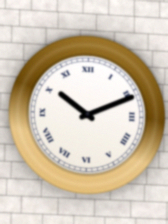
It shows {"hour": 10, "minute": 11}
